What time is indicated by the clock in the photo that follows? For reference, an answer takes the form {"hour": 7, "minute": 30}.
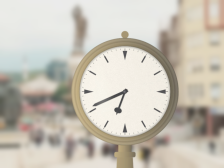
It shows {"hour": 6, "minute": 41}
